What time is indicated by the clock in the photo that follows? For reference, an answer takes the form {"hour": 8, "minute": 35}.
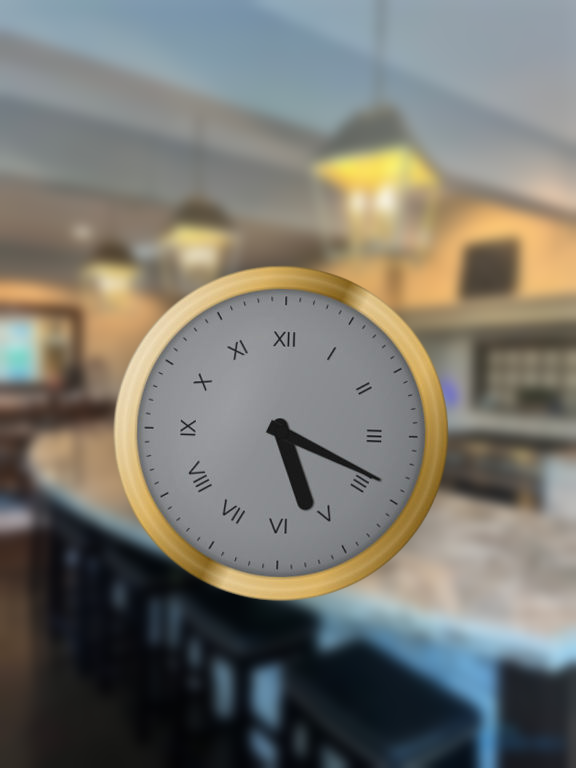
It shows {"hour": 5, "minute": 19}
